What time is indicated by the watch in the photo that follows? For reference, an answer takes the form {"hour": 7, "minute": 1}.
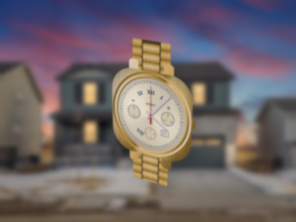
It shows {"hour": 4, "minute": 7}
